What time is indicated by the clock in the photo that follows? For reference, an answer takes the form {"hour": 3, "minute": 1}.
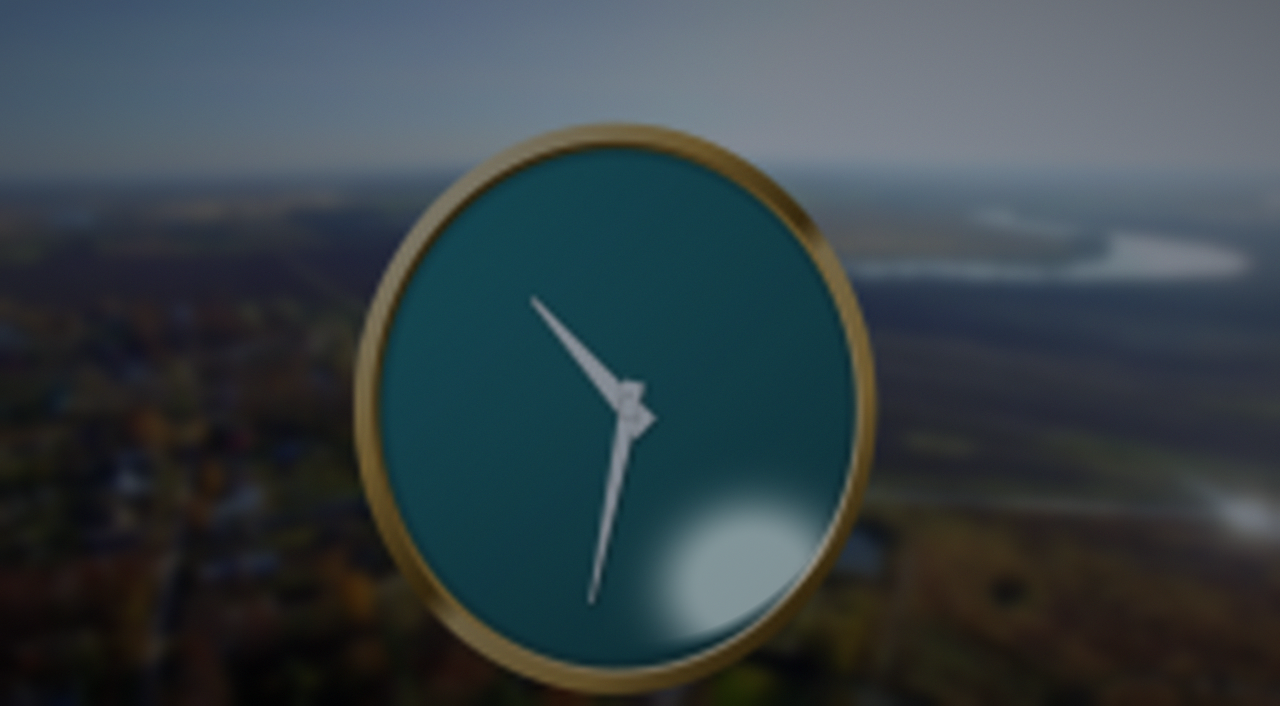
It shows {"hour": 10, "minute": 32}
